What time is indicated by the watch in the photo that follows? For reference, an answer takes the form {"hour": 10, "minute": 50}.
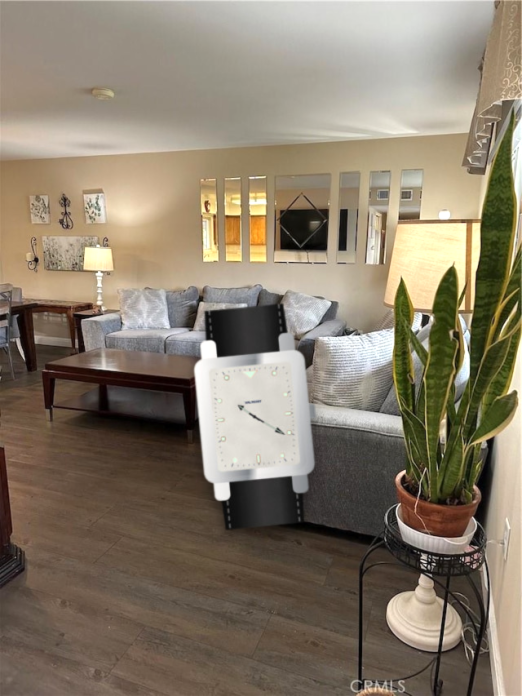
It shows {"hour": 10, "minute": 21}
